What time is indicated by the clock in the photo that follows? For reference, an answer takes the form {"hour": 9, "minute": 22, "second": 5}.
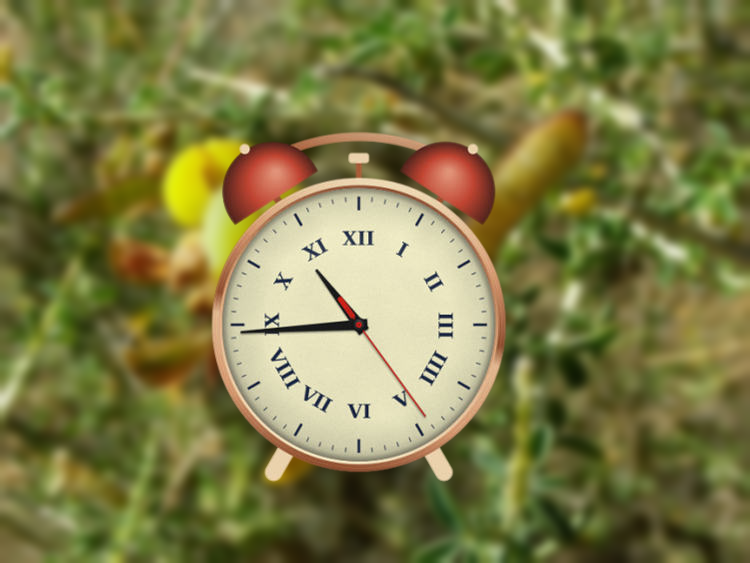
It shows {"hour": 10, "minute": 44, "second": 24}
